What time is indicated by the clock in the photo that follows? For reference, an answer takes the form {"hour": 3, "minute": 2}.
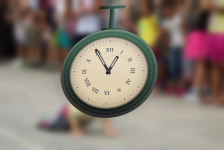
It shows {"hour": 12, "minute": 55}
